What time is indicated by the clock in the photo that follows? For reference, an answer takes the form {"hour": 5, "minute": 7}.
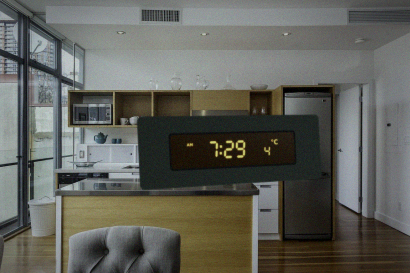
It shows {"hour": 7, "minute": 29}
